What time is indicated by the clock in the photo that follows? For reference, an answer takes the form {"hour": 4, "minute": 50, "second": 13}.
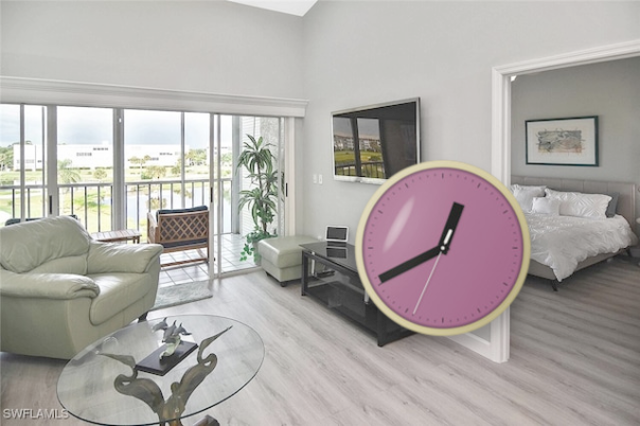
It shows {"hour": 12, "minute": 40, "second": 34}
